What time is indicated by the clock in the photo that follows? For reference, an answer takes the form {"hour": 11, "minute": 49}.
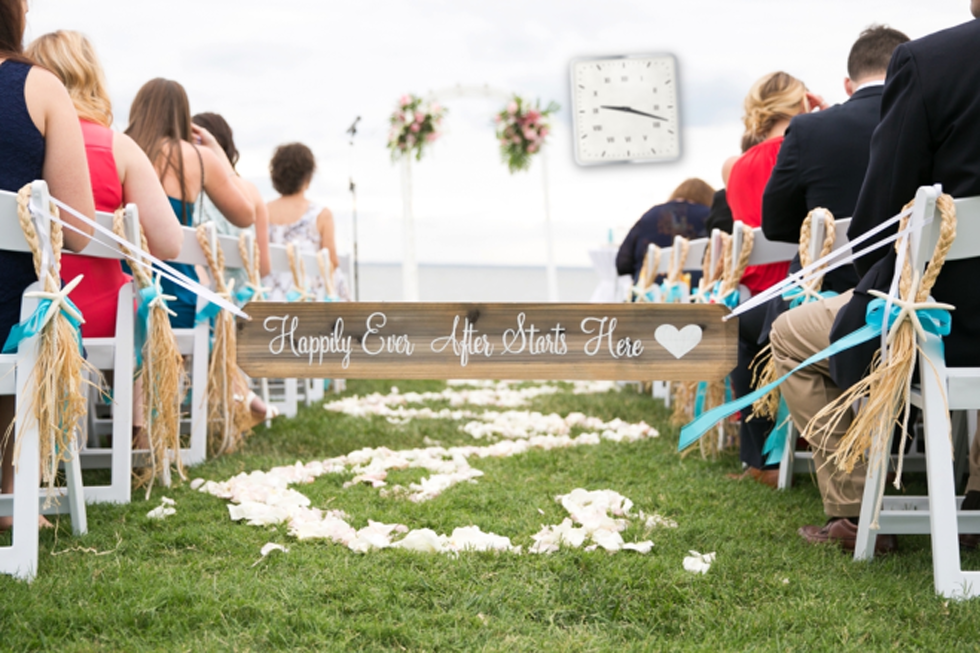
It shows {"hour": 9, "minute": 18}
